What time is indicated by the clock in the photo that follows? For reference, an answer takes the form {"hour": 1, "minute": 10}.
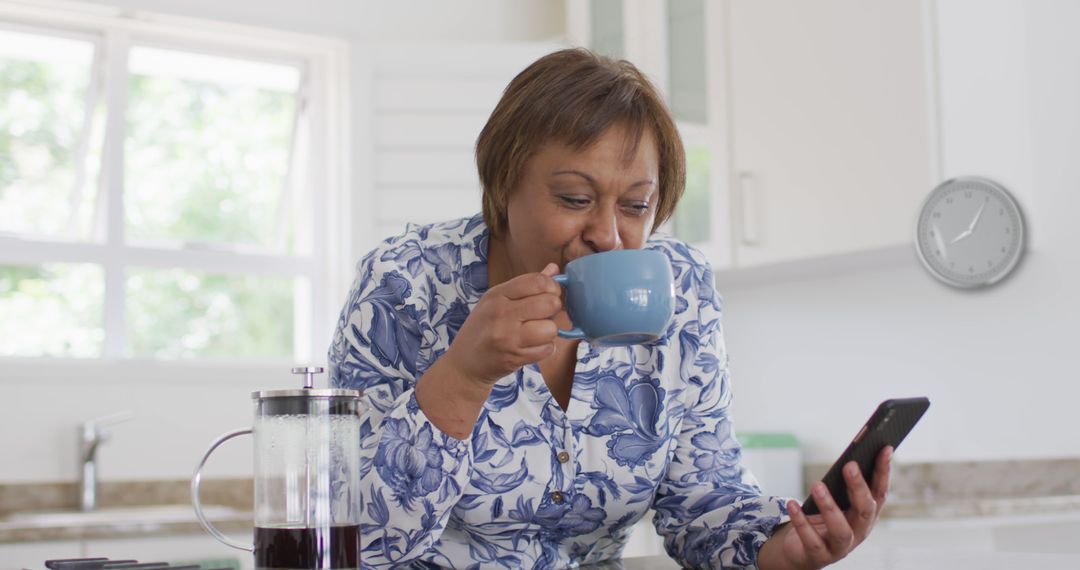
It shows {"hour": 8, "minute": 5}
